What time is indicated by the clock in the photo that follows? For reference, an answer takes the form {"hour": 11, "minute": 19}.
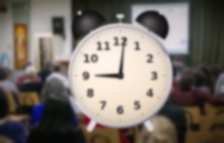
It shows {"hour": 9, "minute": 1}
